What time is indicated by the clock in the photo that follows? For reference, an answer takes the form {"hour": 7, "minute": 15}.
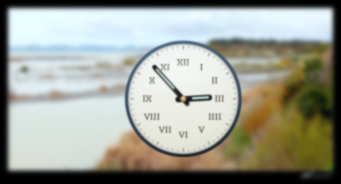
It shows {"hour": 2, "minute": 53}
